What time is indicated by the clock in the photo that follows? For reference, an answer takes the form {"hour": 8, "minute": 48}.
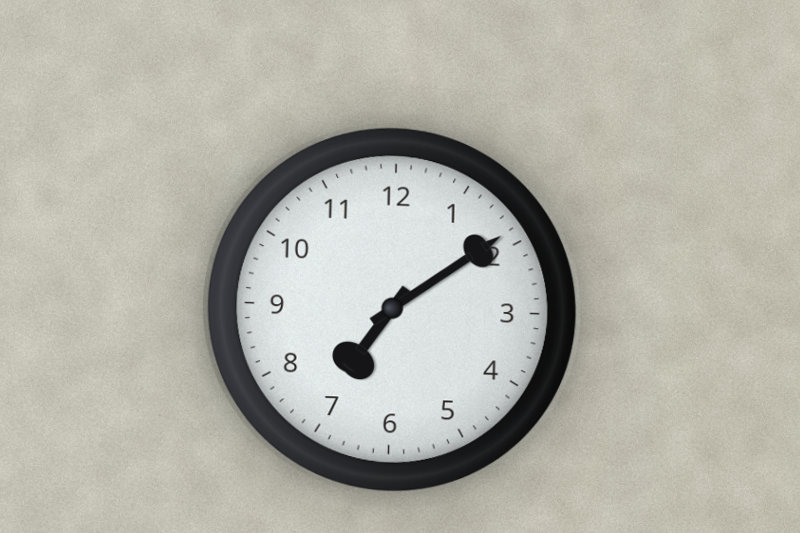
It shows {"hour": 7, "minute": 9}
